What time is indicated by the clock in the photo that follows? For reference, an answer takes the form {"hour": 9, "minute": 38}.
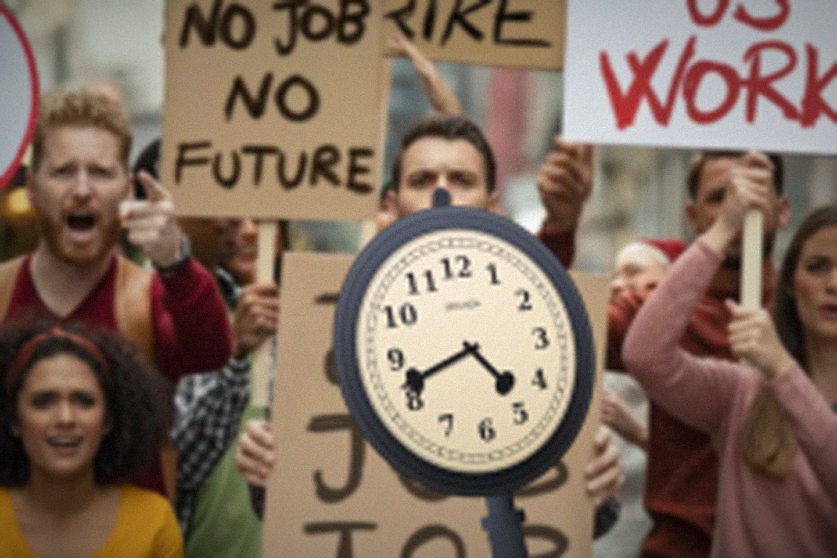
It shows {"hour": 4, "minute": 42}
